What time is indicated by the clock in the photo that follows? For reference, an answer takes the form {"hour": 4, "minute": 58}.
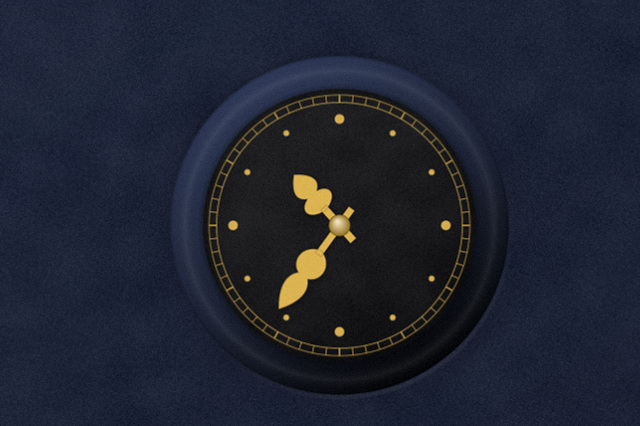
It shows {"hour": 10, "minute": 36}
